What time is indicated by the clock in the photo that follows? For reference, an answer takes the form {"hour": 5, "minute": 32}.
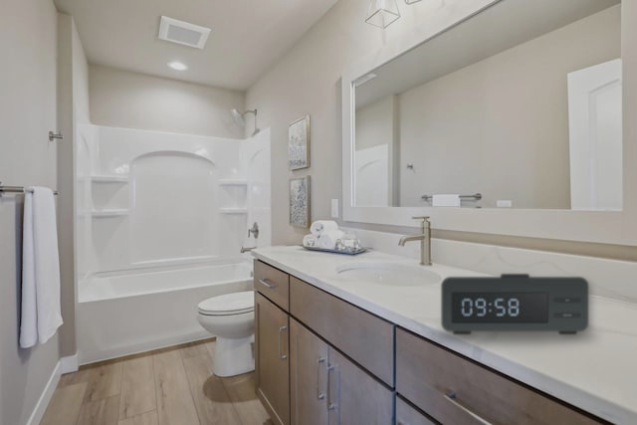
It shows {"hour": 9, "minute": 58}
